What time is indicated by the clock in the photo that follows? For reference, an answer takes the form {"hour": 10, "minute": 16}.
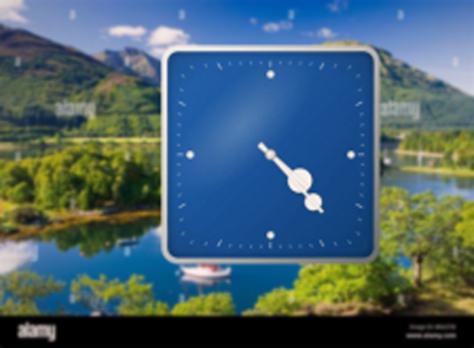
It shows {"hour": 4, "minute": 23}
